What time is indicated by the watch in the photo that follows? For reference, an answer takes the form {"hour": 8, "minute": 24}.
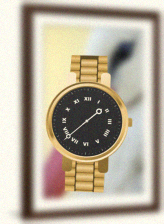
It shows {"hour": 1, "minute": 38}
